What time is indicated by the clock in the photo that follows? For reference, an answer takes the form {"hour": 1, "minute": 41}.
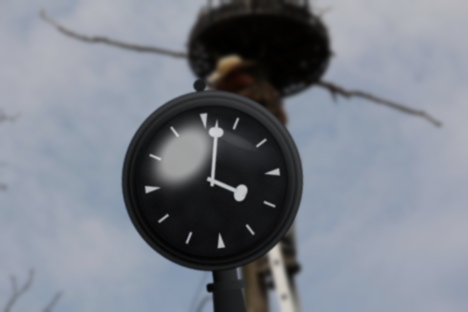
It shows {"hour": 4, "minute": 2}
